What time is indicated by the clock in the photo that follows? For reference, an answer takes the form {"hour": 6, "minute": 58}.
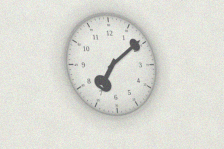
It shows {"hour": 7, "minute": 9}
